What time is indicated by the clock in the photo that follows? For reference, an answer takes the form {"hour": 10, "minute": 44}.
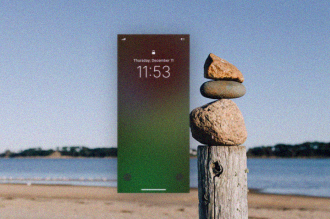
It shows {"hour": 11, "minute": 53}
